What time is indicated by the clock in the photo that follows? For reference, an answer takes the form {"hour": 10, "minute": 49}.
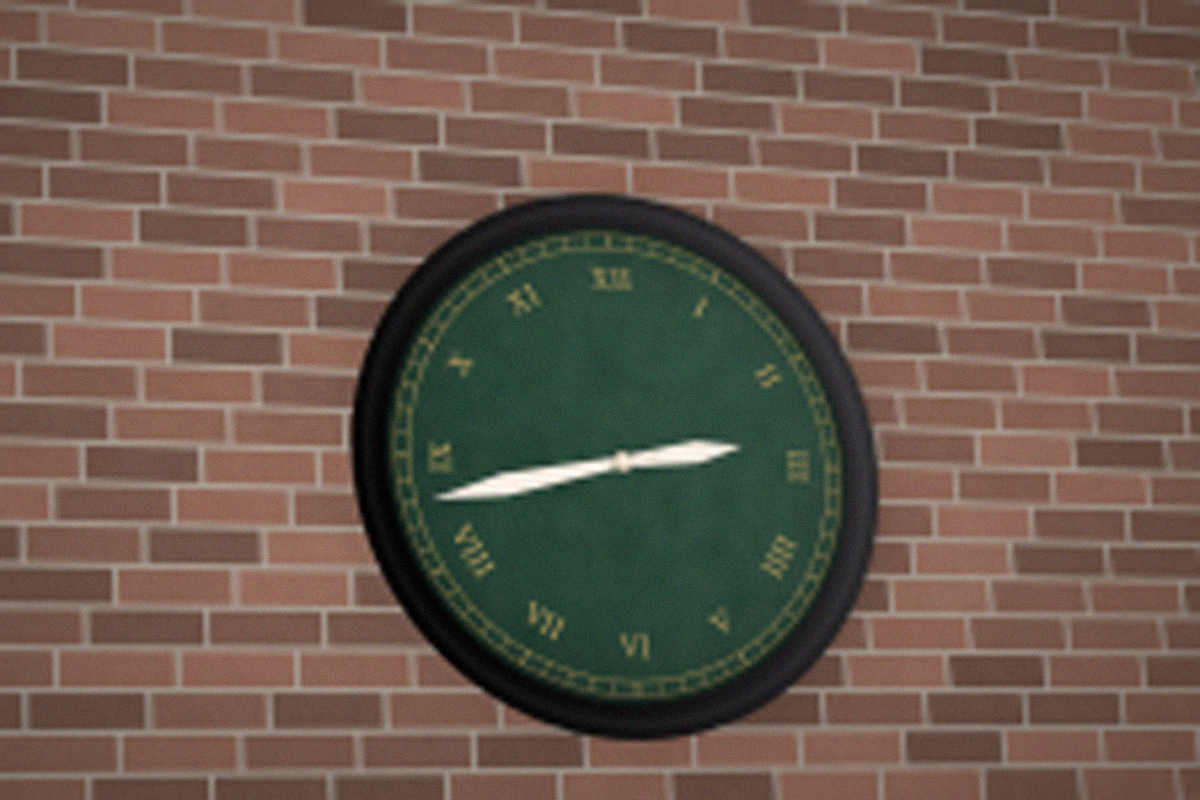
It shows {"hour": 2, "minute": 43}
